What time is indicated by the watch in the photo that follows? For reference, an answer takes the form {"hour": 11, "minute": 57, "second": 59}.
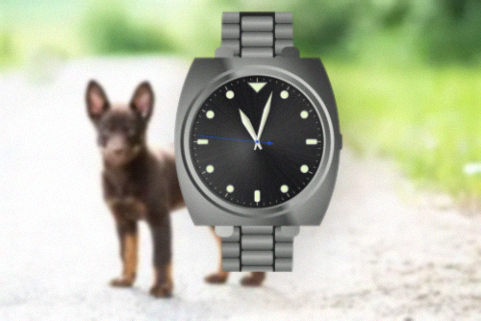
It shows {"hour": 11, "minute": 2, "second": 46}
